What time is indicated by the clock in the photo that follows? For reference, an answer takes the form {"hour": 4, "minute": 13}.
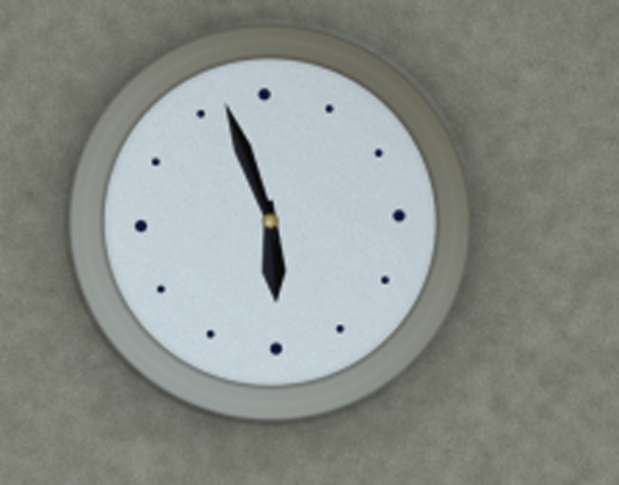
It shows {"hour": 5, "minute": 57}
